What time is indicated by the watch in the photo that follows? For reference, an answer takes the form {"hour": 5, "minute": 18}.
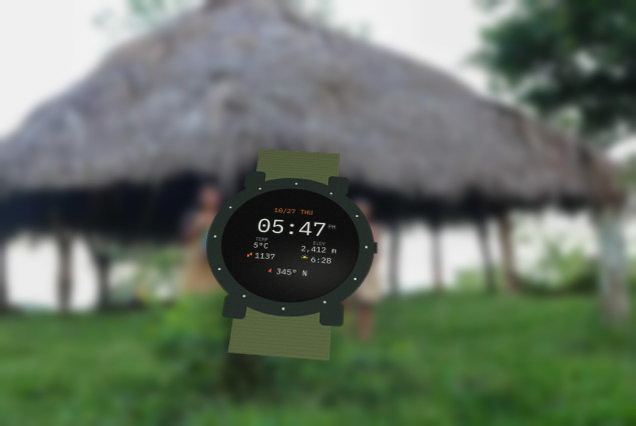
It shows {"hour": 5, "minute": 47}
